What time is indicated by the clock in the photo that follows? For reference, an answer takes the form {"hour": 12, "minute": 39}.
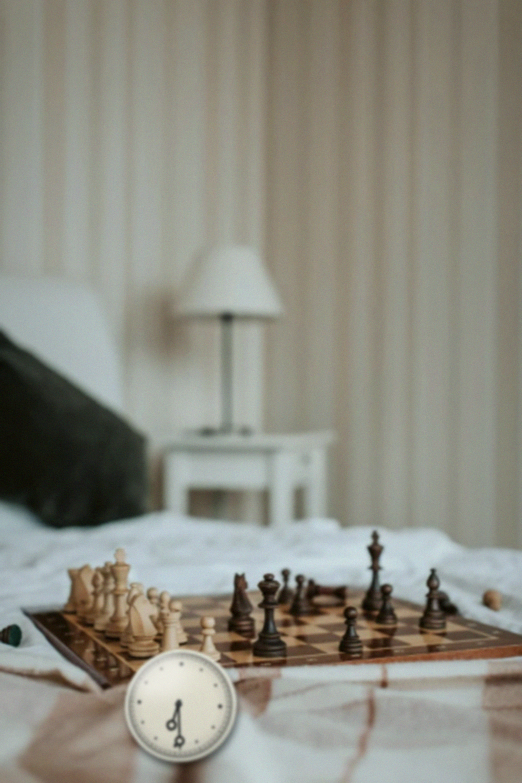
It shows {"hour": 6, "minute": 29}
